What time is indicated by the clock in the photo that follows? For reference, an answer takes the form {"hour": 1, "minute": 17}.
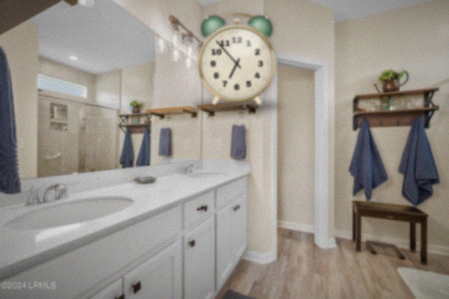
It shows {"hour": 6, "minute": 53}
